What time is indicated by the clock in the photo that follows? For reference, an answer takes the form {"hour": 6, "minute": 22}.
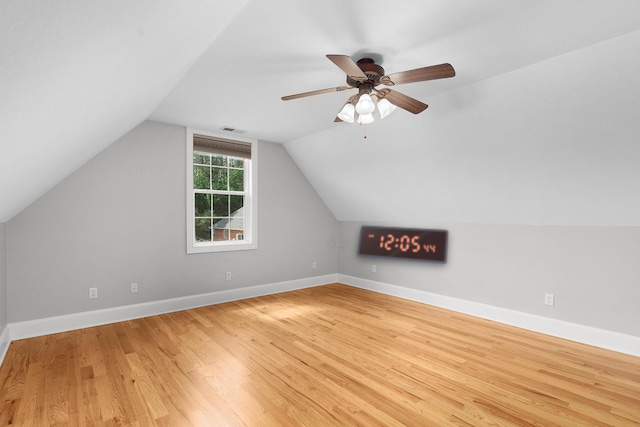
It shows {"hour": 12, "minute": 5}
